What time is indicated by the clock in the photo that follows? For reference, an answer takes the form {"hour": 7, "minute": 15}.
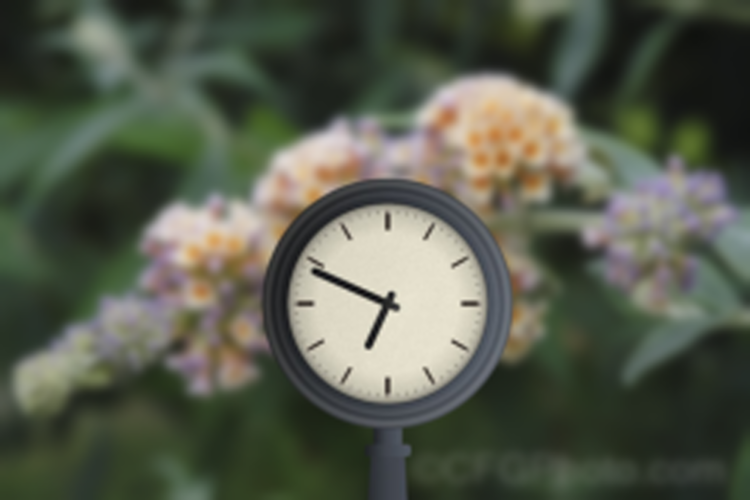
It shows {"hour": 6, "minute": 49}
